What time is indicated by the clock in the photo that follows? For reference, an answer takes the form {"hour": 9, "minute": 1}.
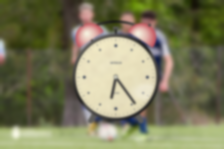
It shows {"hour": 6, "minute": 24}
